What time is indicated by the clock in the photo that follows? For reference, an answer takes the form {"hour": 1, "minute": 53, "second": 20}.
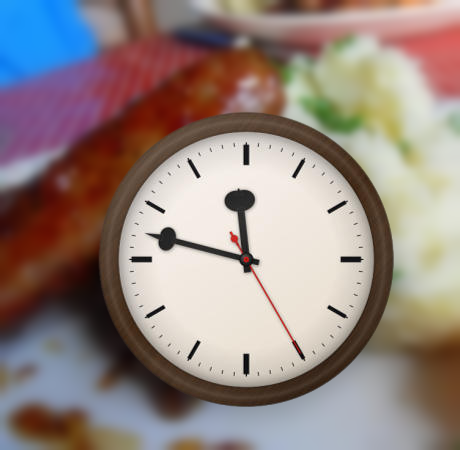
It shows {"hour": 11, "minute": 47, "second": 25}
